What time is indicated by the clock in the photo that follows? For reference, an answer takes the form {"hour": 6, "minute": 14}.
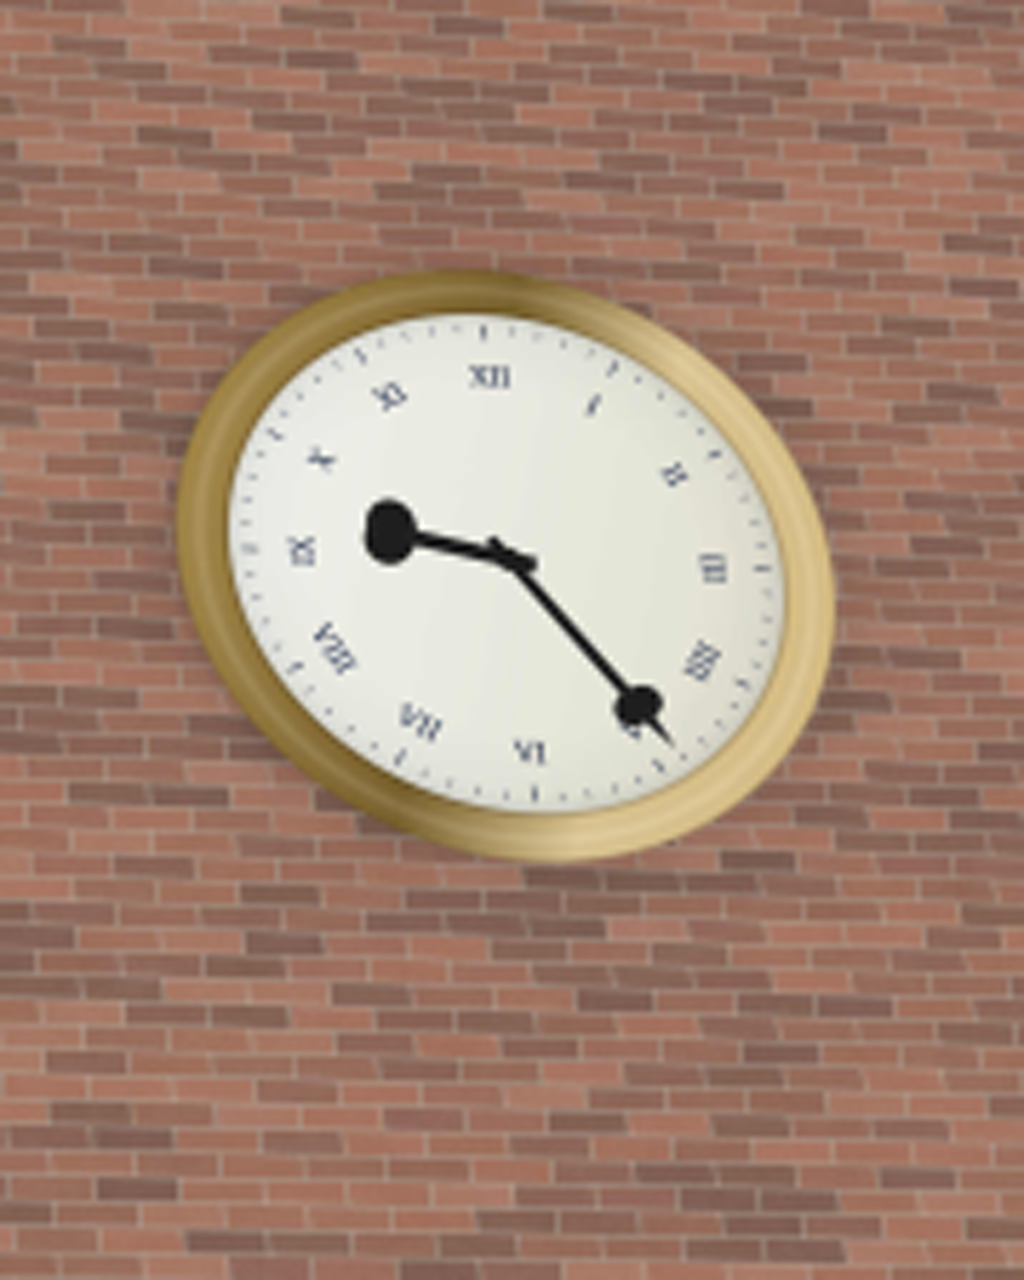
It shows {"hour": 9, "minute": 24}
